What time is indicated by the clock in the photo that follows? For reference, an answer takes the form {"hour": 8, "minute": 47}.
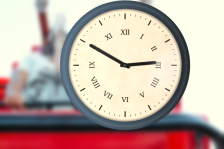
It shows {"hour": 2, "minute": 50}
